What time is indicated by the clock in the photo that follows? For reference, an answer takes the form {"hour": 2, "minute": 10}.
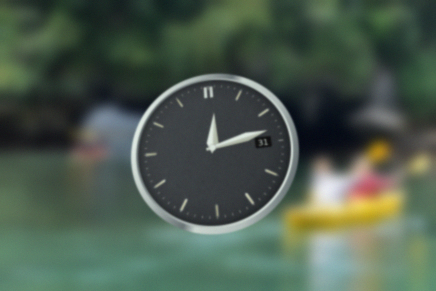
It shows {"hour": 12, "minute": 13}
